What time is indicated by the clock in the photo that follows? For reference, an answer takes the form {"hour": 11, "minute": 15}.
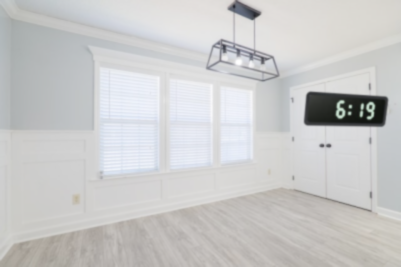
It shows {"hour": 6, "minute": 19}
